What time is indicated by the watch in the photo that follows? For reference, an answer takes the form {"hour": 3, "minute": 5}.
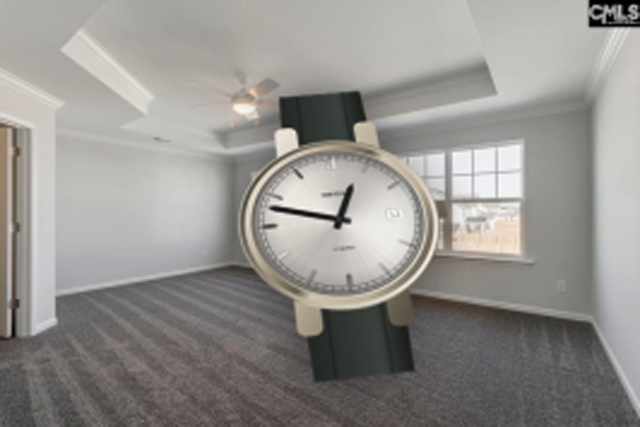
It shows {"hour": 12, "minute": 48}
